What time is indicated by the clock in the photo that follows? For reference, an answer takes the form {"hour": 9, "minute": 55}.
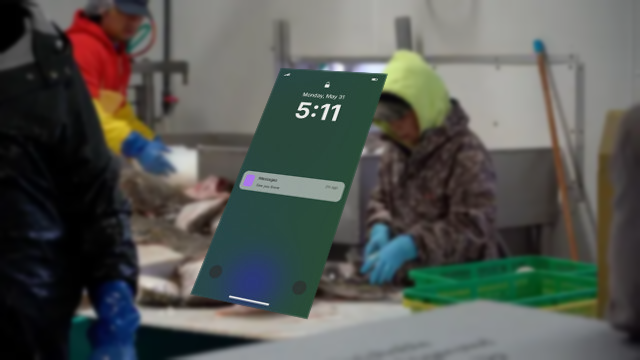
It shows {"hour": 5, "minute": 11}
